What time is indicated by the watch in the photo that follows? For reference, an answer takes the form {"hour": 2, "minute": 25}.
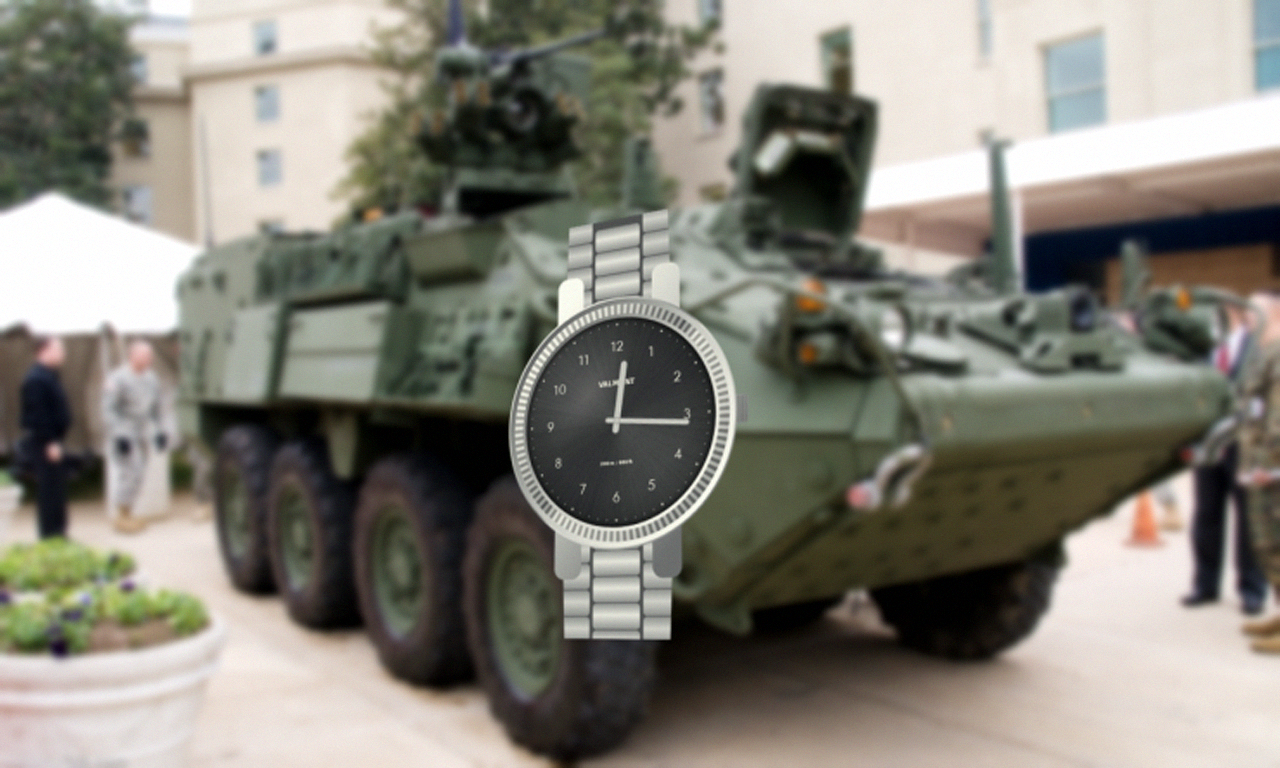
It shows {"hour": 12, "minute": 16}
